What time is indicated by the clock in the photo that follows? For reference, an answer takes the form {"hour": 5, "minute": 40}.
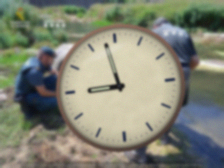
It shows {"hour": 8, "minute": 58}
